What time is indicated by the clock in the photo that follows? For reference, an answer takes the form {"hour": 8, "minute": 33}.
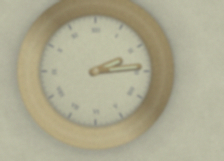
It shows {"hour": 2, "minute": 14}
